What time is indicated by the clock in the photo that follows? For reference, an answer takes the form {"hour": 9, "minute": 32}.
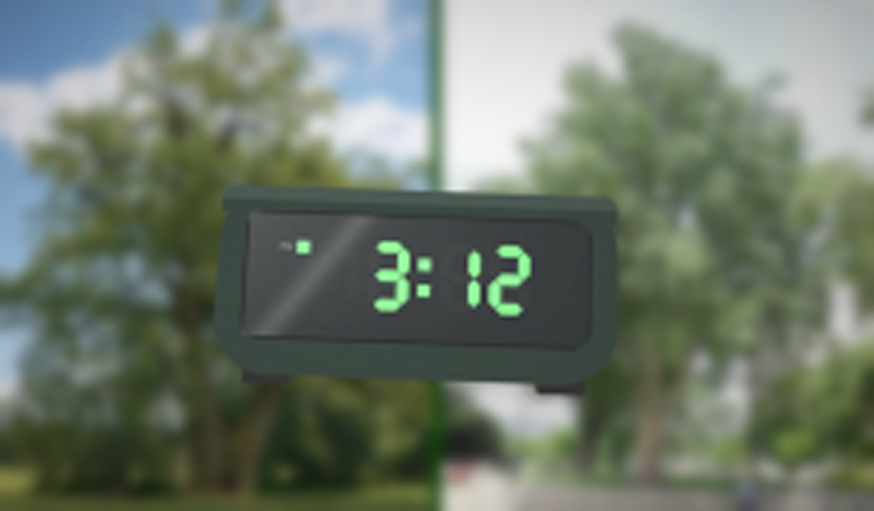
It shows {"hour": 3, "minute": 12}
